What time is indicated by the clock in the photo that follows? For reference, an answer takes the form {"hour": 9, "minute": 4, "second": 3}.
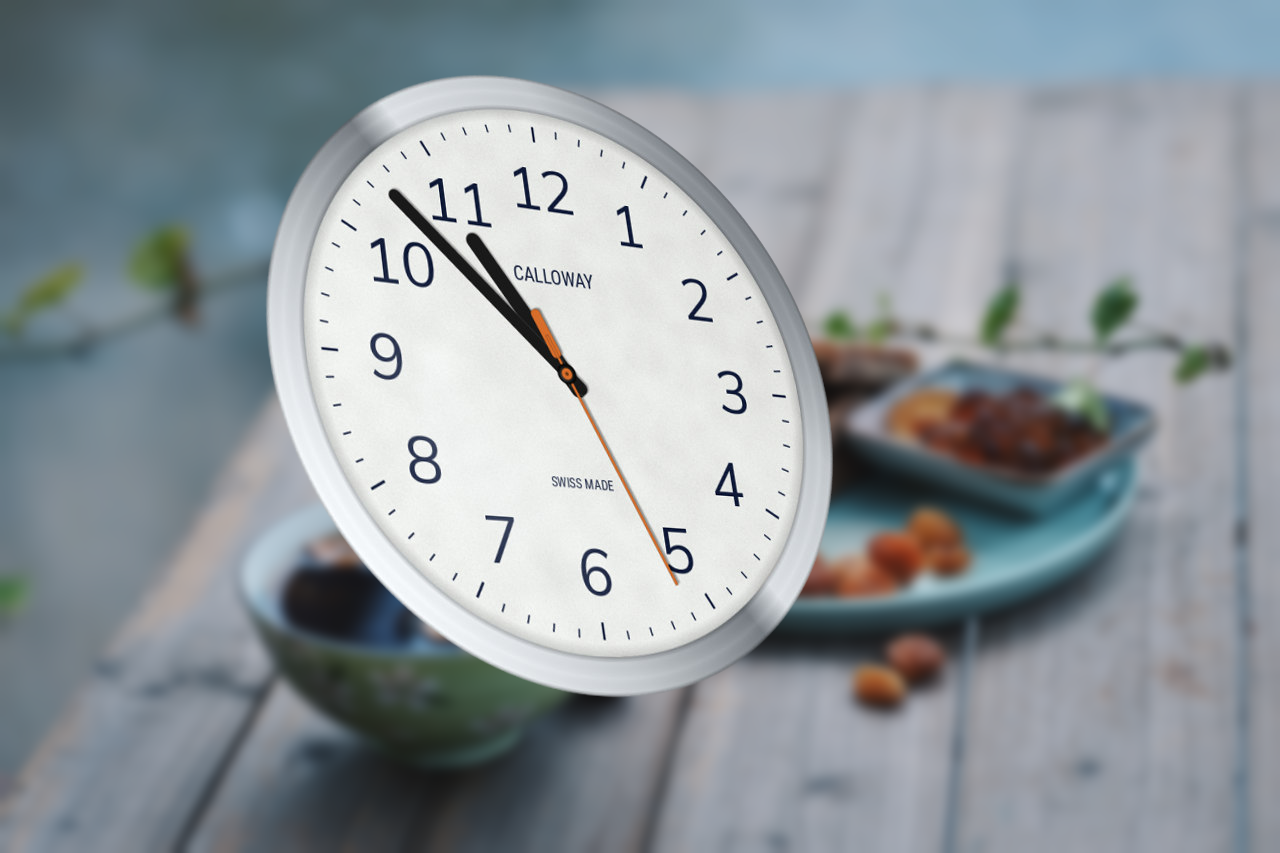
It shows {"hour": 10, "minute": 52, "second": 26}
